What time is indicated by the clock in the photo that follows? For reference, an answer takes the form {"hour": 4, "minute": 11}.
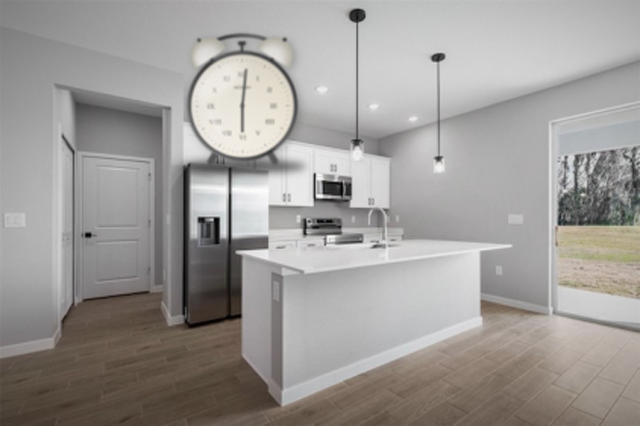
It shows {"hour": 6, "minute": 1}
